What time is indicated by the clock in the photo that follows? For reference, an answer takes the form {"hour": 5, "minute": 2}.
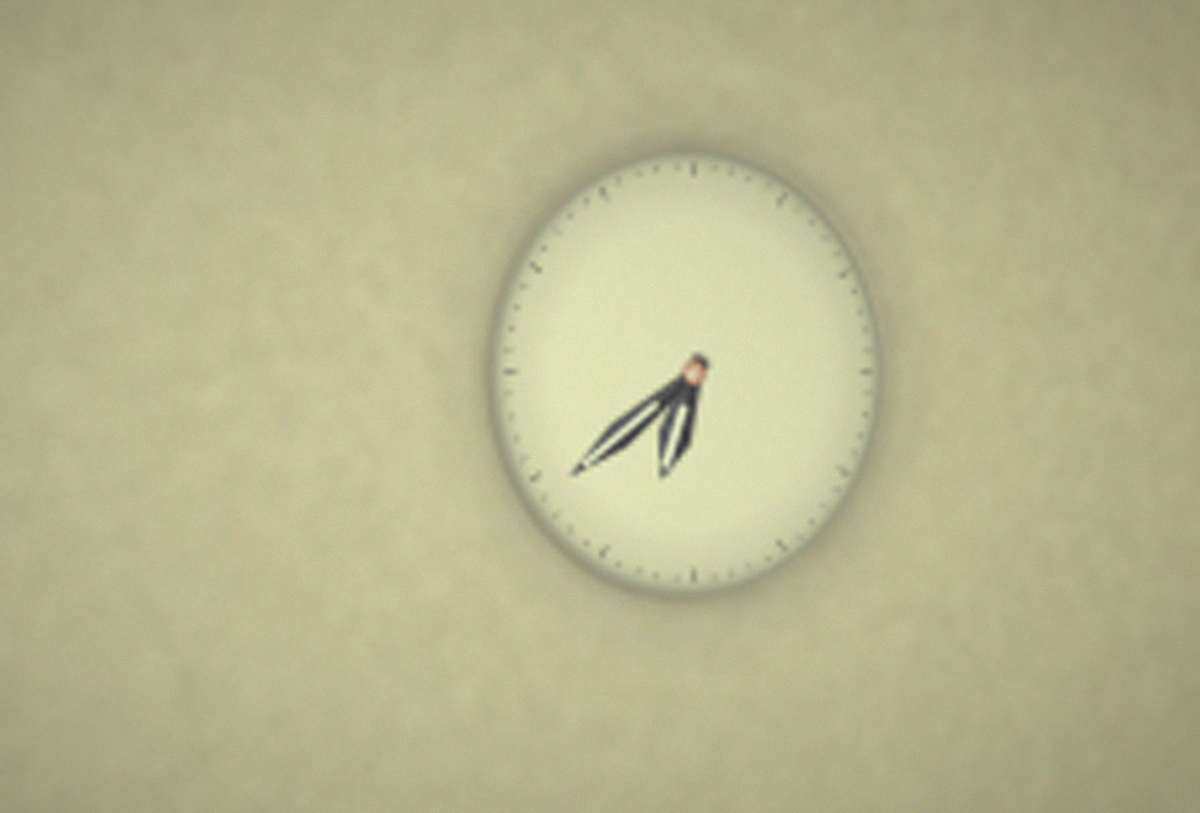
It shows {"hour": 6, "minute": 39}
